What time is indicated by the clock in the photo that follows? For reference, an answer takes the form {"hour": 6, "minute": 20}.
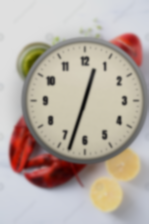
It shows {"hour": 12, "minute": 33}
